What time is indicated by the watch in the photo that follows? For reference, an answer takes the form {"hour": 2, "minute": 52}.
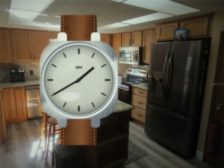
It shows {"hour": 1, "minute": 40}
